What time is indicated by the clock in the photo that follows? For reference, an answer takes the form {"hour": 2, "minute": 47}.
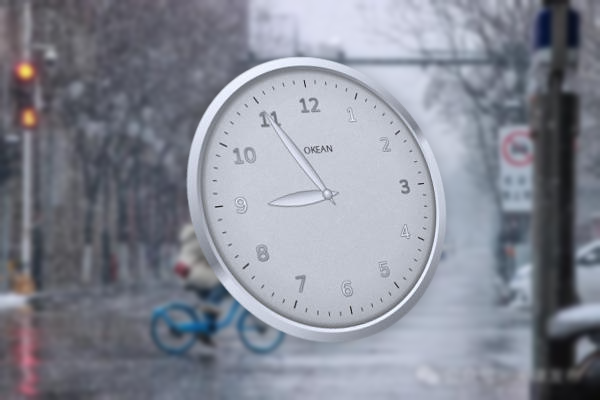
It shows {"hour": 8, "minute": 55}
